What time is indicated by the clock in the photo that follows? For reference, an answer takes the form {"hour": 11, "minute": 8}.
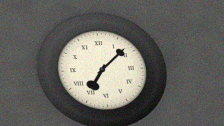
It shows {"hour": 7, "minute": 8}
